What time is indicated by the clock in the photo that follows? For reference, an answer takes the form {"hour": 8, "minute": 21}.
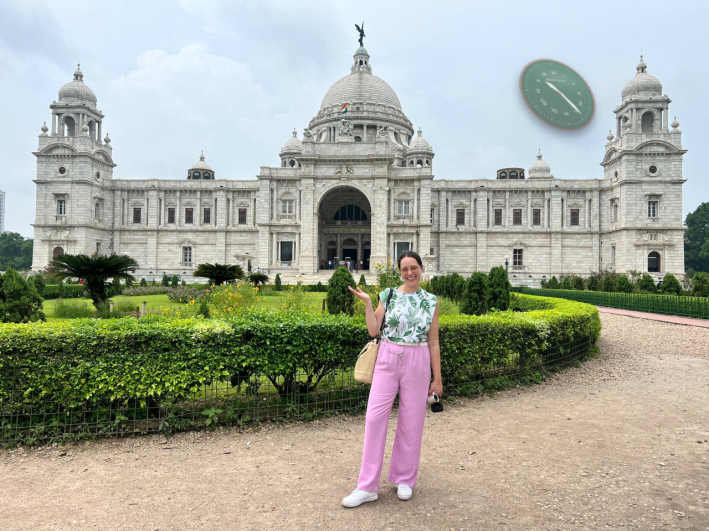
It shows {"hour": 10, "minute": 24}
